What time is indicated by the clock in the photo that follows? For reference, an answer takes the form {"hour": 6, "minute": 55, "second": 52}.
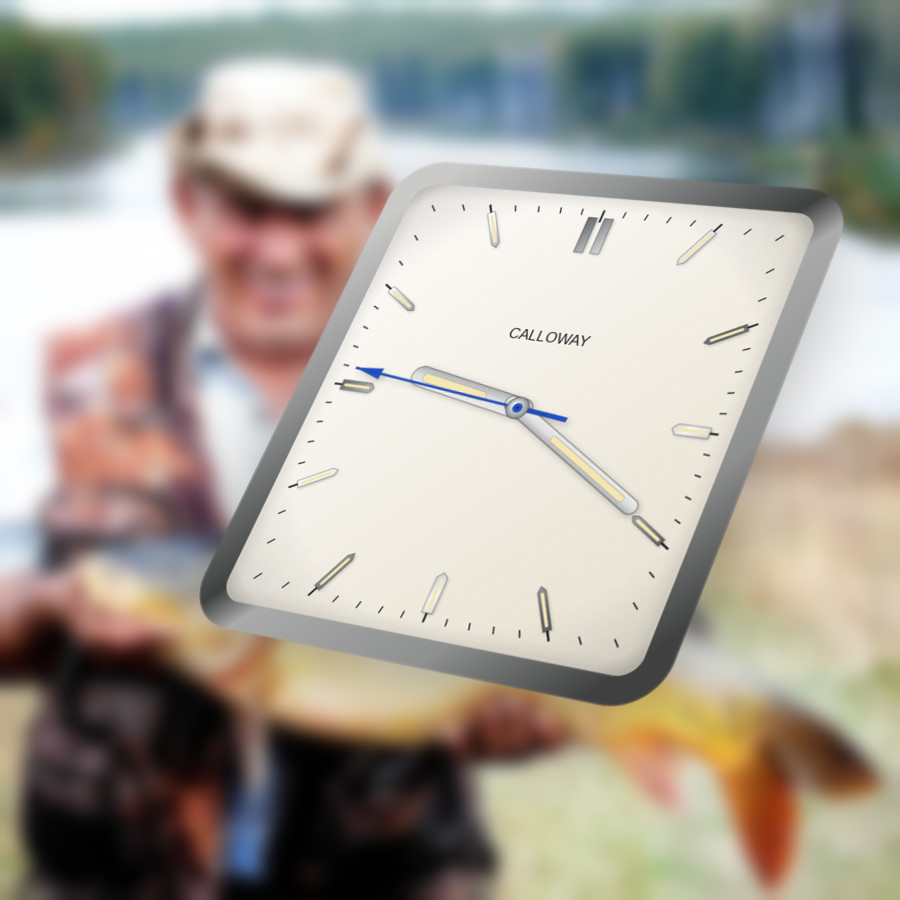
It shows {"hour": 9, "minute": 19, "second": 46}
